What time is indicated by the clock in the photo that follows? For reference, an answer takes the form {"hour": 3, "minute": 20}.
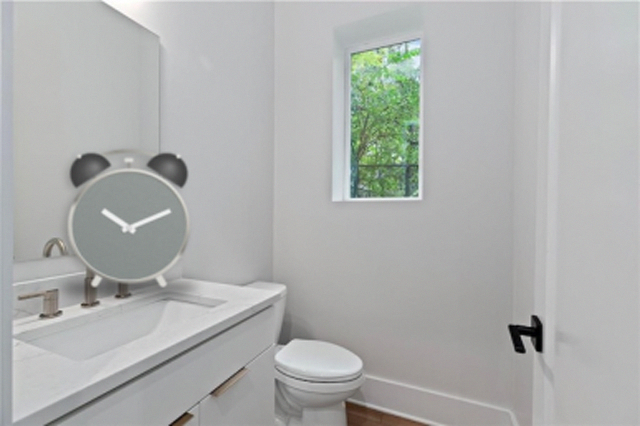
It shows {"hour": 10, "minute": 11}
